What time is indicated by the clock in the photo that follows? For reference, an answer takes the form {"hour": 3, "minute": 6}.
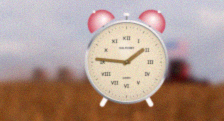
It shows {"hour": 1, "minute": 46}
